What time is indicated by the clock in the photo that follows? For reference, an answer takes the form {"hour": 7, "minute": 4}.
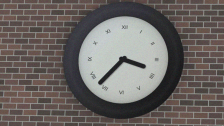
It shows {"hour": 3, "minute": 37}
